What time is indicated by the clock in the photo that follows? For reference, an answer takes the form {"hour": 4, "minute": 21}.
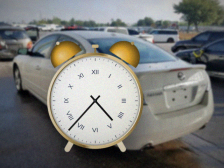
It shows {"hour": 4, "minute": 37}
